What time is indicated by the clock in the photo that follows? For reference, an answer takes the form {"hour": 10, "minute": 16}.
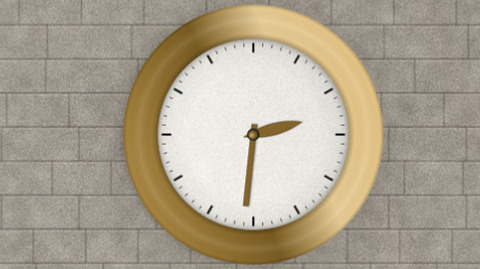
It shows {"hour": 2, "minute": 31}
